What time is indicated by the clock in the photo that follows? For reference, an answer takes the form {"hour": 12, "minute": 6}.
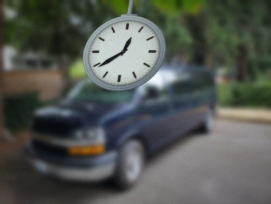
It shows {"hour": 12, "minute": 39}
